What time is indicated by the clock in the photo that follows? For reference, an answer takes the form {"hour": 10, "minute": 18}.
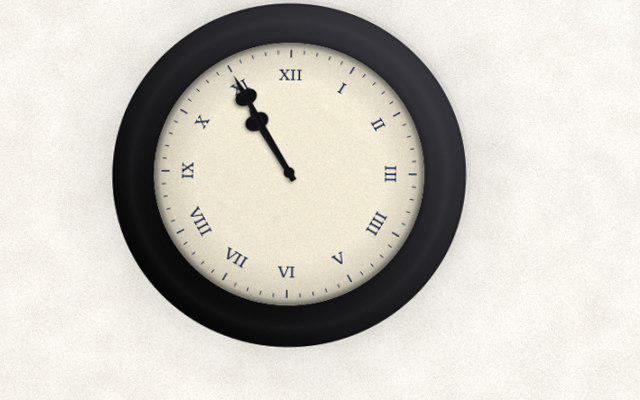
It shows {"hour": 10, "minute": 55}
